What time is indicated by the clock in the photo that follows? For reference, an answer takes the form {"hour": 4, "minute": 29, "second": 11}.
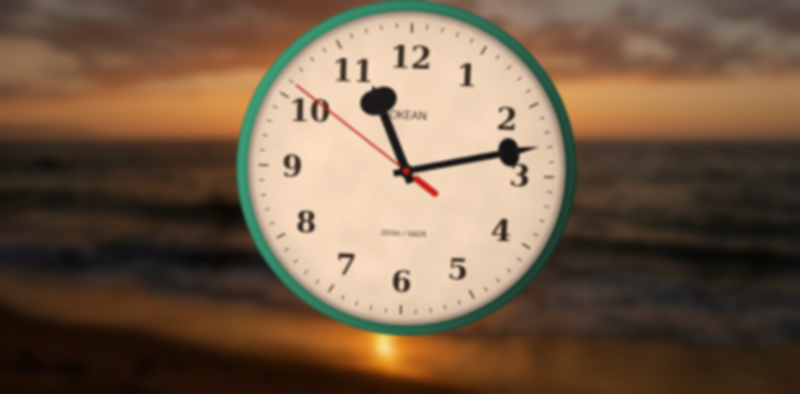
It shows {"hour": 11, "minute": 12, "second": 51}
